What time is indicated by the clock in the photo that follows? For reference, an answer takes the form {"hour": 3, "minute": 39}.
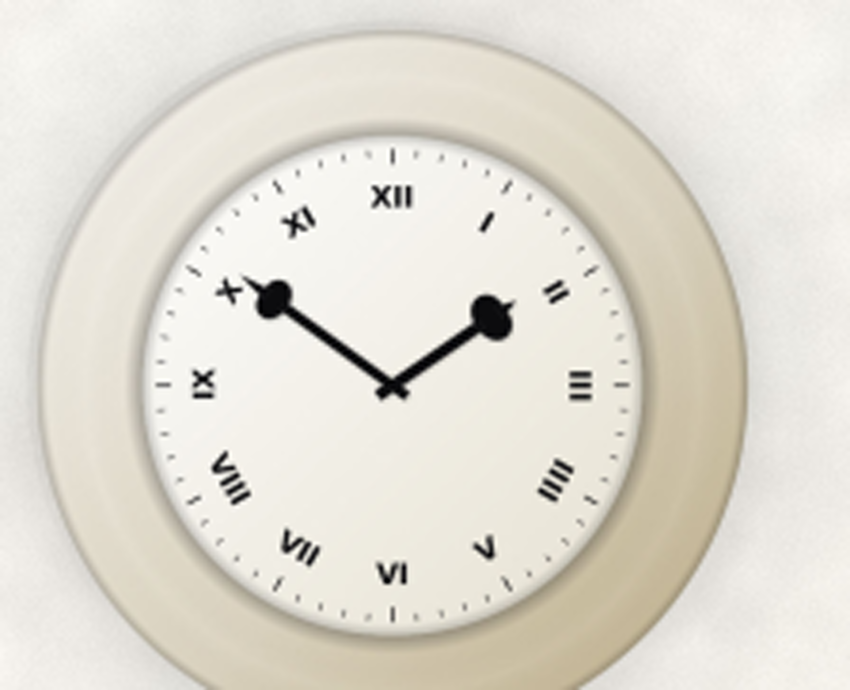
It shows {"hour": 1, "minute": 51}
